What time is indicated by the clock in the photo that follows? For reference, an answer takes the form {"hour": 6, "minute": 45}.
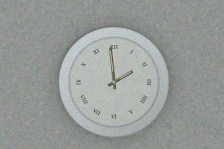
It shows {"hour": 1, "minute": 59}
